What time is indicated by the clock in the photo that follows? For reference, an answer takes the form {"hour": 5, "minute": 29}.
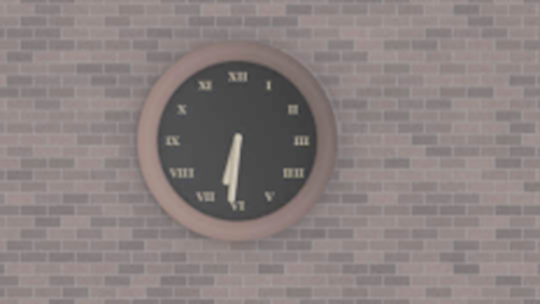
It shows {"hour": 6, "minute": 31}
